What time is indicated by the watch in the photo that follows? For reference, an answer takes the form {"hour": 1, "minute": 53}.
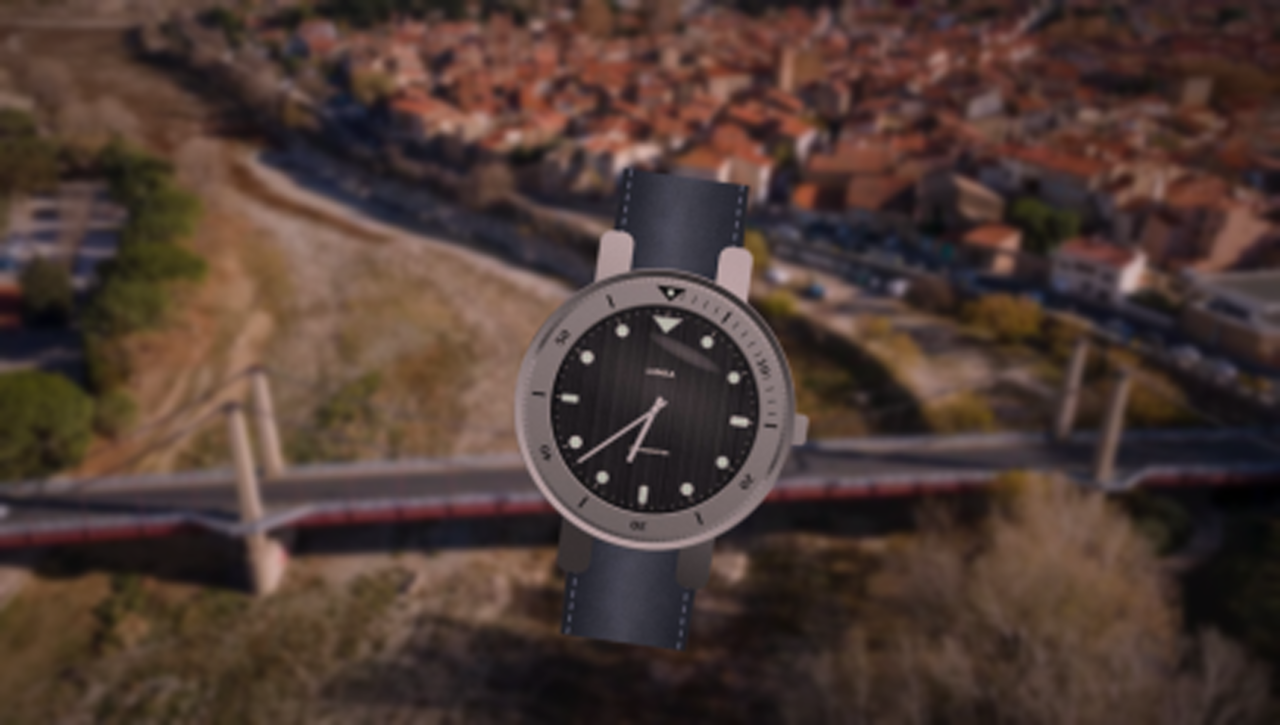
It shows {"hour": 6, "minute": 38}
